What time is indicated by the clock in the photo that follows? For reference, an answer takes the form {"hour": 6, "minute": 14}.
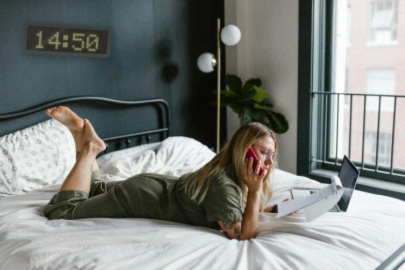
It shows {"hour": 14, "minute": 50}
